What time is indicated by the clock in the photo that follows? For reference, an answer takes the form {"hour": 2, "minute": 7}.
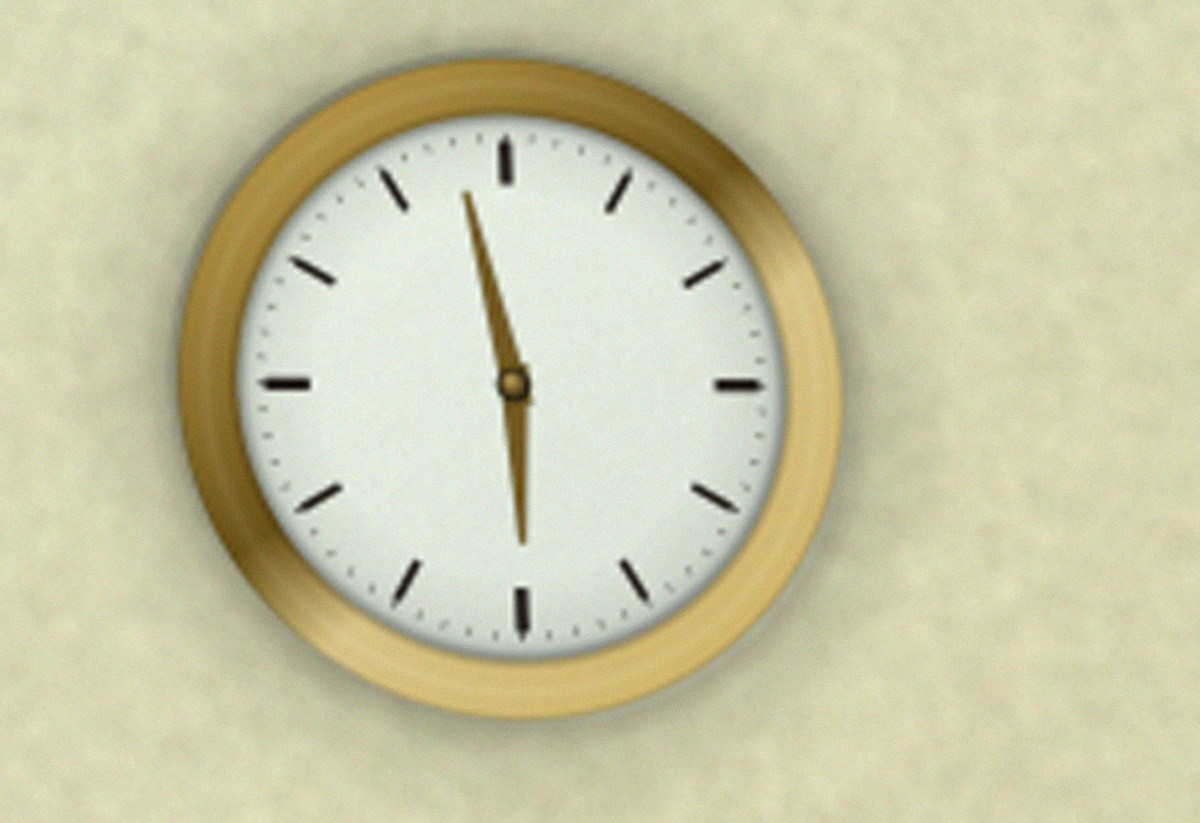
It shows {"hour": 5, "minute": 58}
